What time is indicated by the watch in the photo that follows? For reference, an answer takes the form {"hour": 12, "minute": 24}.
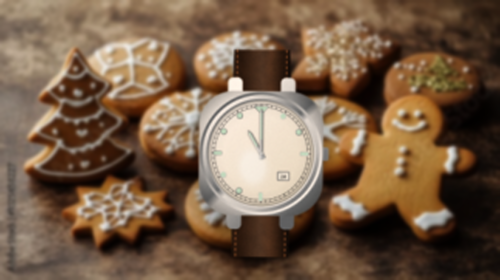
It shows {"hour": 11, "minute": 0}
